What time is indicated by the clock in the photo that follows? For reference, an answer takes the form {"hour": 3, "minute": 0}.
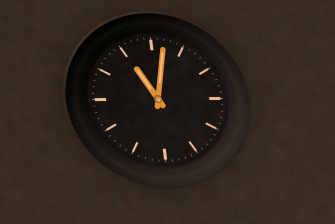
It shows {"hour": 11, "minute": 2}
